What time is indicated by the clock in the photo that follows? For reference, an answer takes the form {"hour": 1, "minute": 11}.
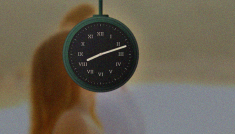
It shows {"hour": 8, "minute": 12}
